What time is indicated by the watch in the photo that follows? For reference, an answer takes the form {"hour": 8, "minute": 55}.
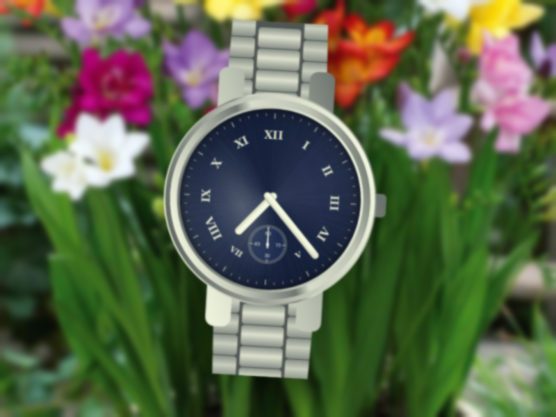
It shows {"hour": 7, "minute": 23}
